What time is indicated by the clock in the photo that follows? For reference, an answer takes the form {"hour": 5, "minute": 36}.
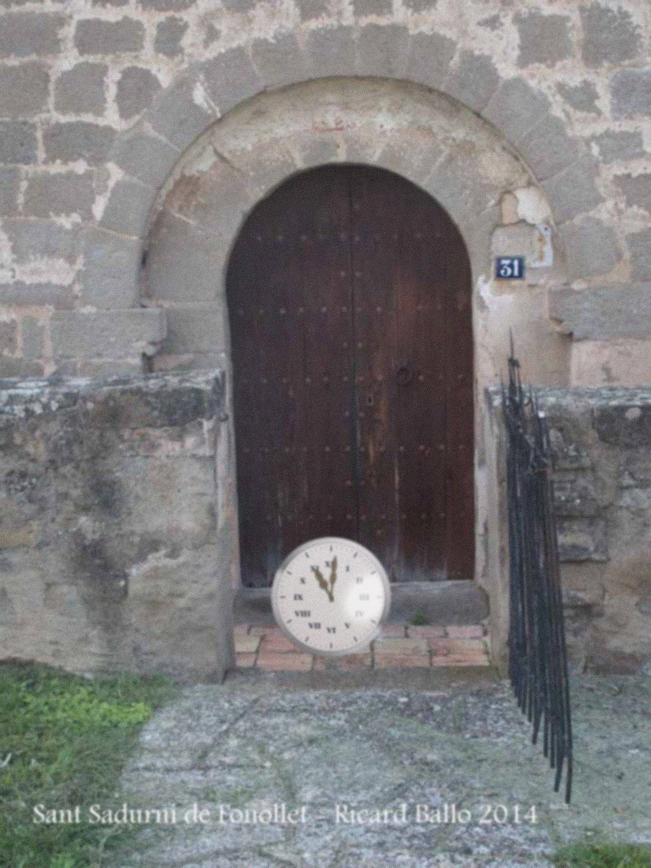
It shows {"hour": 11, "minute": 1}
